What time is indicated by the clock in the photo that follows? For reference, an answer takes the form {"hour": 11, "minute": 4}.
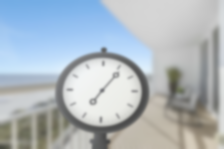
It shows {"hour": 7, "minute": 6}
